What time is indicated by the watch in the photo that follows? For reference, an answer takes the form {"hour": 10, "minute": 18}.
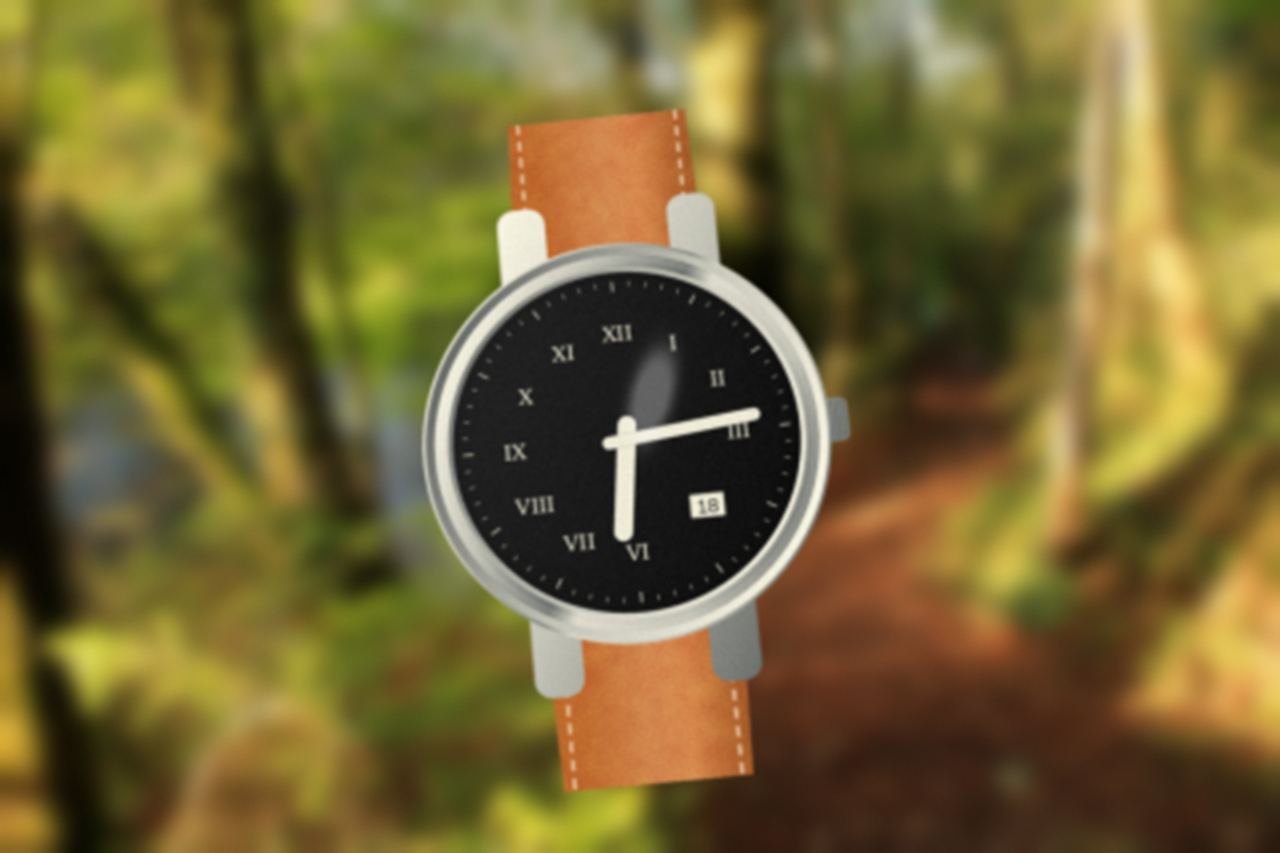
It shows {"hour": 6, "minute": 14}
